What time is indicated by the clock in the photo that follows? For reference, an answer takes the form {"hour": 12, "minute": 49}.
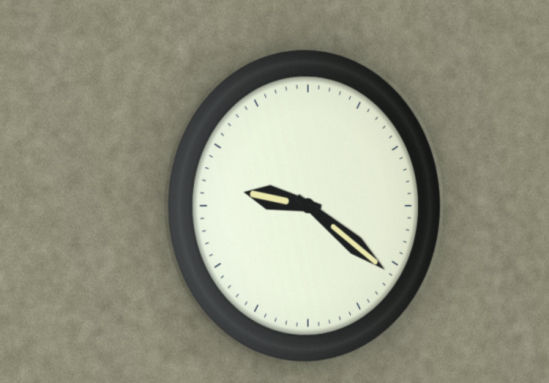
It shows {"hour": 9, "minute": 21}
